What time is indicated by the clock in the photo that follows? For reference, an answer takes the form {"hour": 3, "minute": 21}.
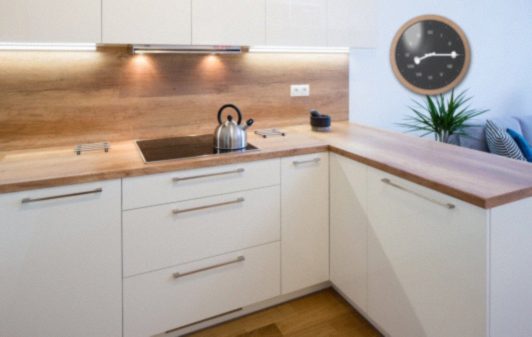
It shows {"hour": 8, "minute": 15}
